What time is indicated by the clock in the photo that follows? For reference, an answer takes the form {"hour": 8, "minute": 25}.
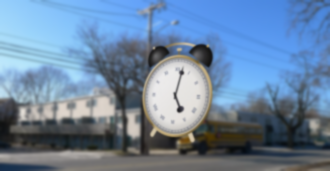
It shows {"hour": 5, "minute": 2}
